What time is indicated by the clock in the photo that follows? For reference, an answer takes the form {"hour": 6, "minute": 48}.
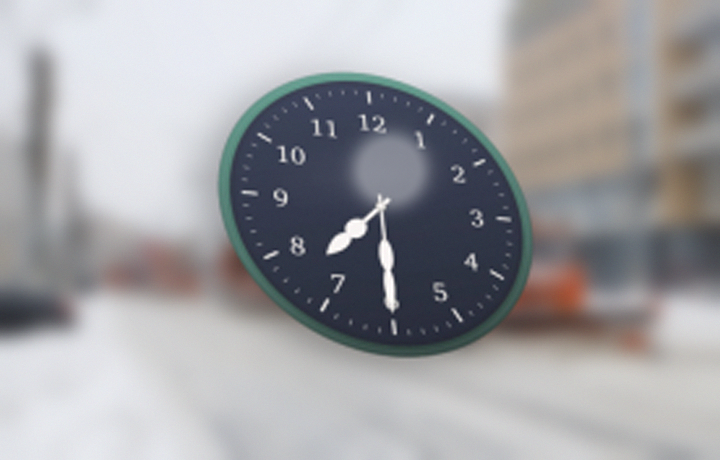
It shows {"hour": 7, "minute": 30}
